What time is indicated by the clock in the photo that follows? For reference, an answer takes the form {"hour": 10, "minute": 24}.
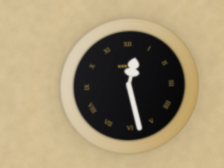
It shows {"hour": 12, "minute": 28}
